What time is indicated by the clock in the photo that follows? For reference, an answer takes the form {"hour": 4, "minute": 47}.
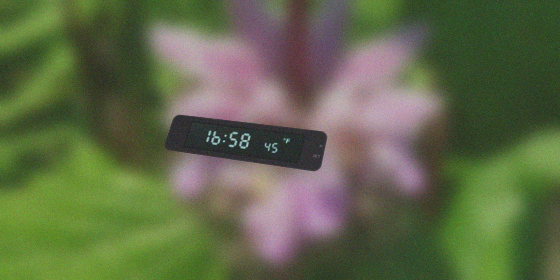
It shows {"hour": 16, "minute": 58}
